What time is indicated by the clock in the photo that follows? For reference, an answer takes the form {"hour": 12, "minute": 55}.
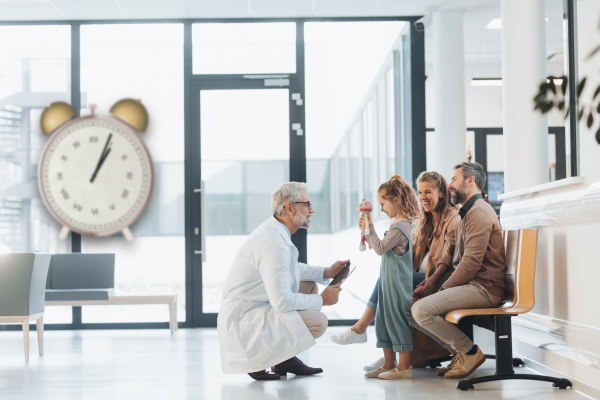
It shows {"hour": 1, "minute": 4}
